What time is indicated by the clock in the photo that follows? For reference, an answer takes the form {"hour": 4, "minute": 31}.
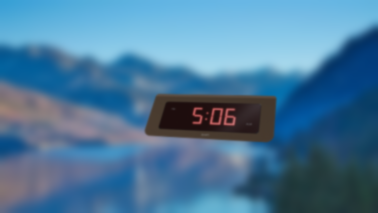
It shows {"hour": 5, "minute": 6}
